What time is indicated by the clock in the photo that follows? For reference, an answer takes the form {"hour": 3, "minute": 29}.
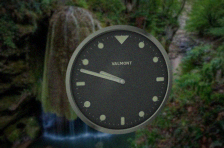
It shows {"hour": 9, "minute": 48}
